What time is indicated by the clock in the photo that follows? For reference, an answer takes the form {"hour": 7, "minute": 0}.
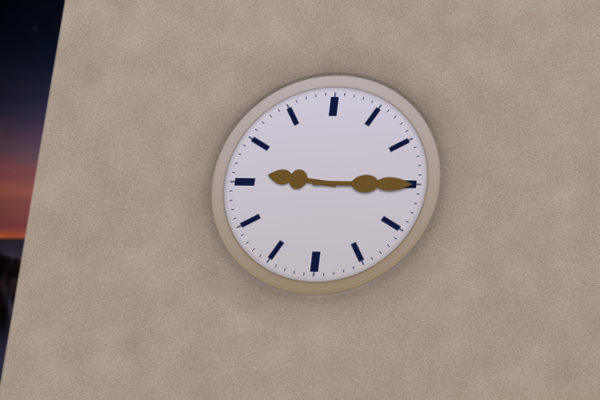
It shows {"hour": 9, "minute": 15}
